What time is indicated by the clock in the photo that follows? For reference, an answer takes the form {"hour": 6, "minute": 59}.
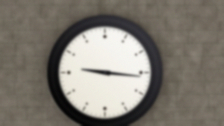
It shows {"hour": 9, "minute": 16}
